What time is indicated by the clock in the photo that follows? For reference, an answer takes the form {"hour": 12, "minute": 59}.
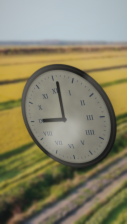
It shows {"hour": 9, "minute": 1}
